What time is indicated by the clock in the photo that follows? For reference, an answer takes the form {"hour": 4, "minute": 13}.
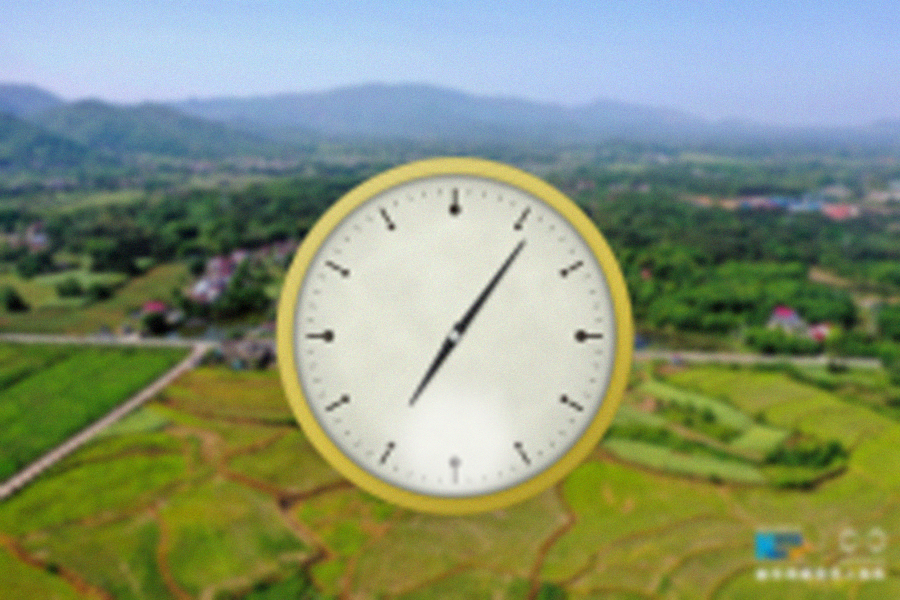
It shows {"hour": 7, "minute": 6}
